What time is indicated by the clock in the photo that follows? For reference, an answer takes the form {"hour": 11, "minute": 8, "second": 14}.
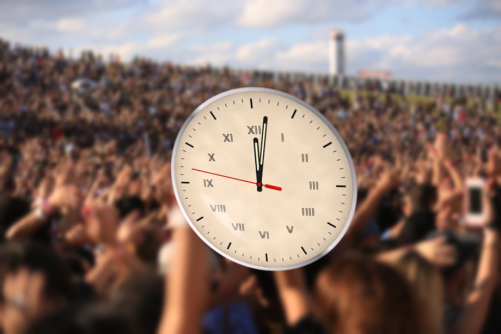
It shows {"hour": 12, "minute": 1, "second": 47}
